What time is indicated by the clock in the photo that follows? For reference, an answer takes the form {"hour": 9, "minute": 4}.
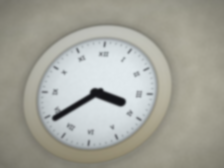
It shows {"hour": 3, "minute": 39}
